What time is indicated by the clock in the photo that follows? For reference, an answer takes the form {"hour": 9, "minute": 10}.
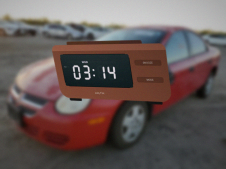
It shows {"hour": 3, "minute": 14}
